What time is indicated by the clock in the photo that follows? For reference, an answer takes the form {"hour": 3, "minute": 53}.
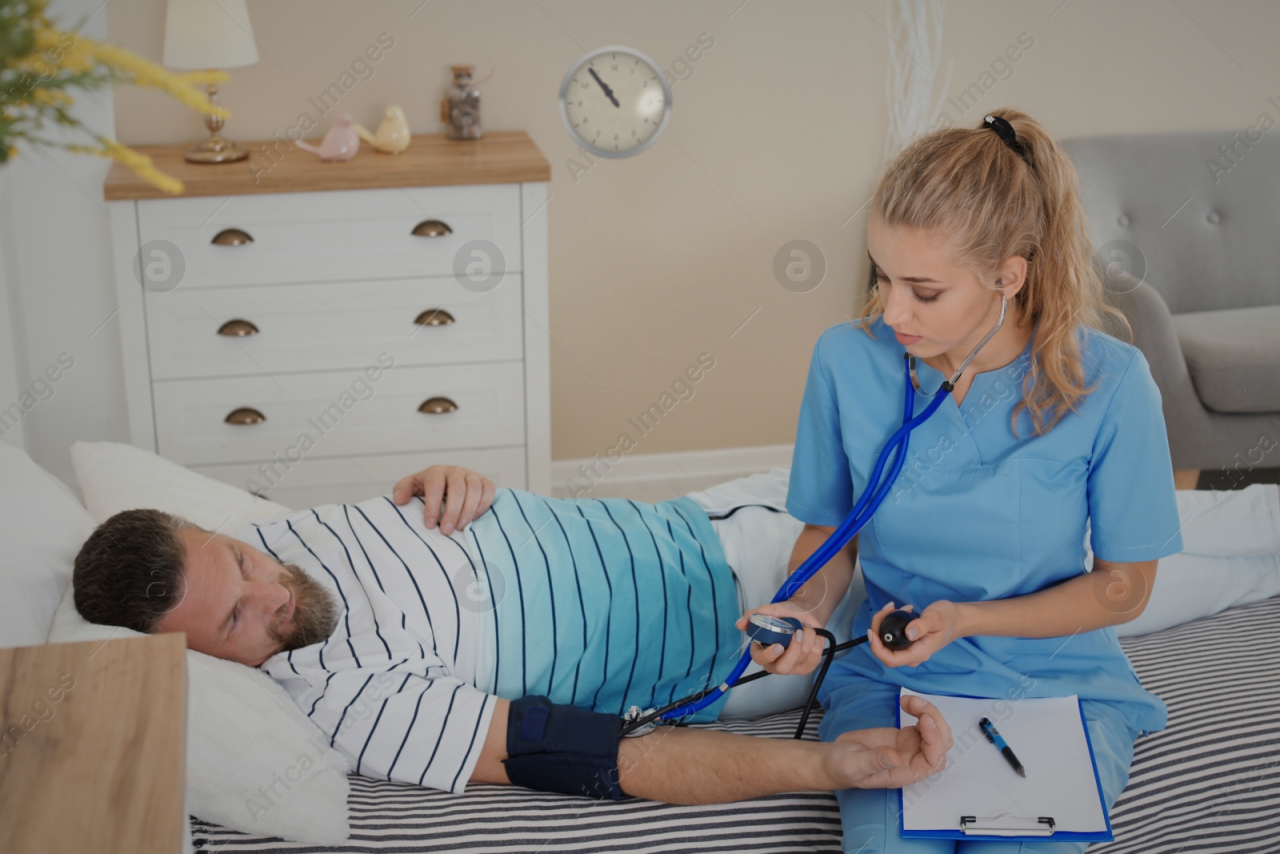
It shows {"hour": 10, "minute": 54}
